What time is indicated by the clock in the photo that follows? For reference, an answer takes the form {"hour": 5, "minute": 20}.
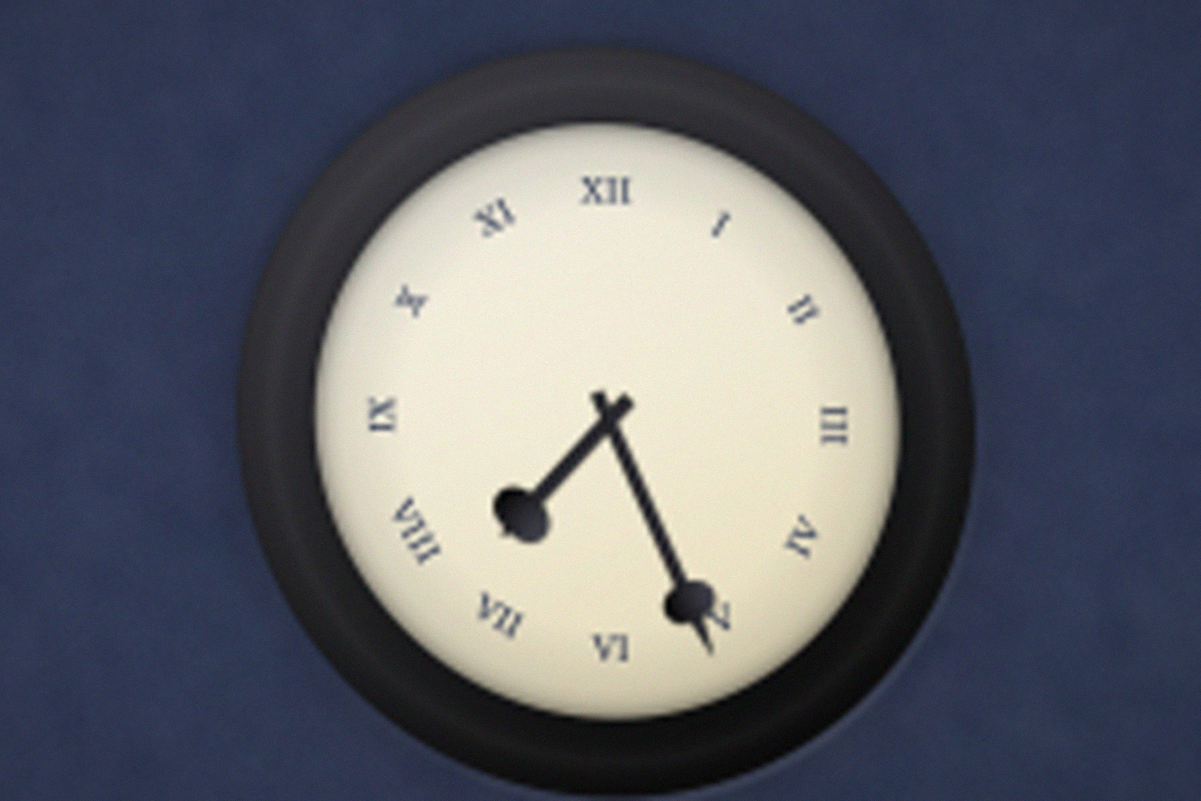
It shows {"hour": 7, "minute": 26}
